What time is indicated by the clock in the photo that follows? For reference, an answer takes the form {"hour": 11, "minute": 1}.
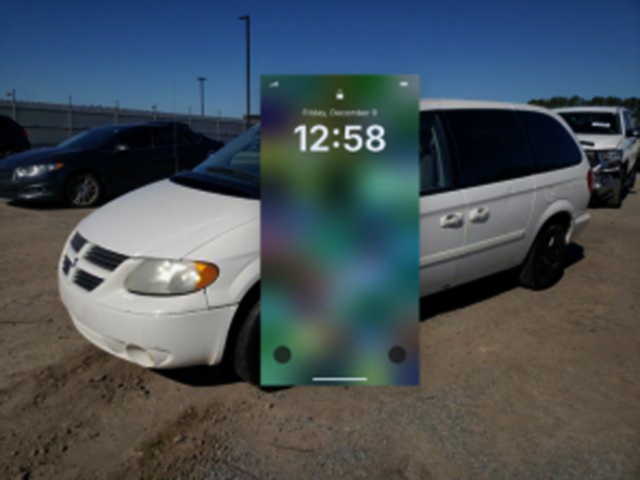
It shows {"hour": 12, "minute": 58}
